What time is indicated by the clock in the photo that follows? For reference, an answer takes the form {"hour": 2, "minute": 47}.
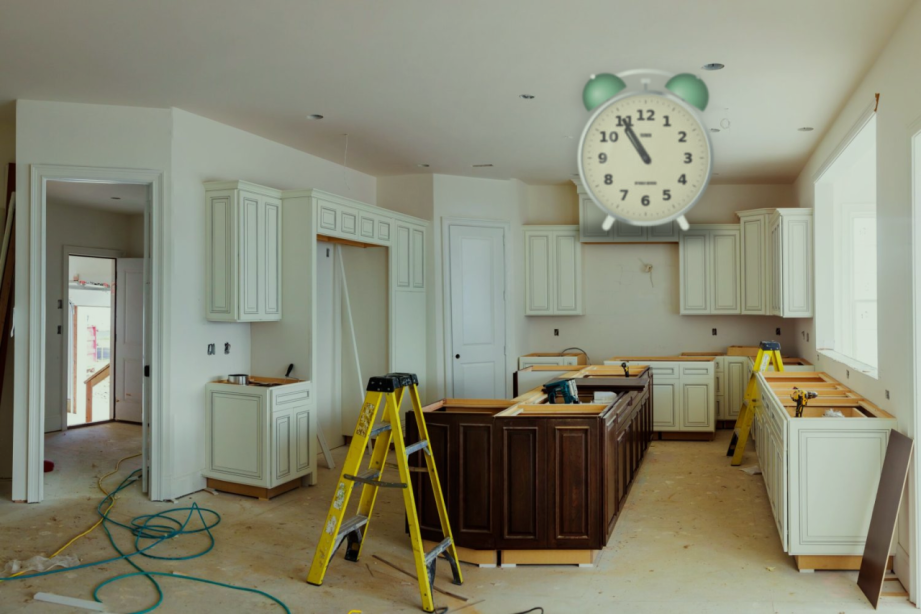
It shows {"hour": 10, "minute": 55}
